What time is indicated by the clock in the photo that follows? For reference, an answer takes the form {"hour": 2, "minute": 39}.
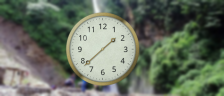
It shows {"hour": 1, "minute": 38}
